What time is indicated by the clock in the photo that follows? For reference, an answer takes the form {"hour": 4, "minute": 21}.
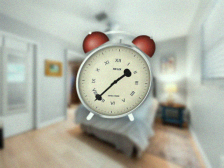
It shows {"hour": 1, "minute": 37}
